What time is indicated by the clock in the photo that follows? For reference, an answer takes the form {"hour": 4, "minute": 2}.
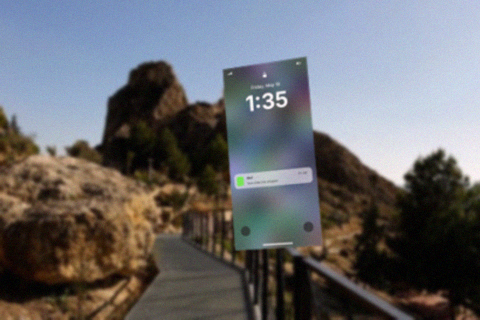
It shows {"hour": 1, "minute": 35}
